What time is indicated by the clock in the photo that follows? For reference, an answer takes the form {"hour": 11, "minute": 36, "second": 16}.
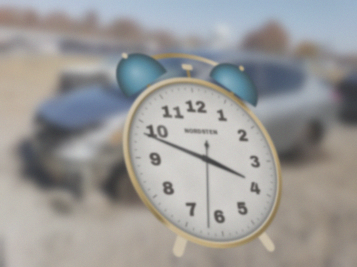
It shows {"hour": 3, "minute": 48, "second": 32}
